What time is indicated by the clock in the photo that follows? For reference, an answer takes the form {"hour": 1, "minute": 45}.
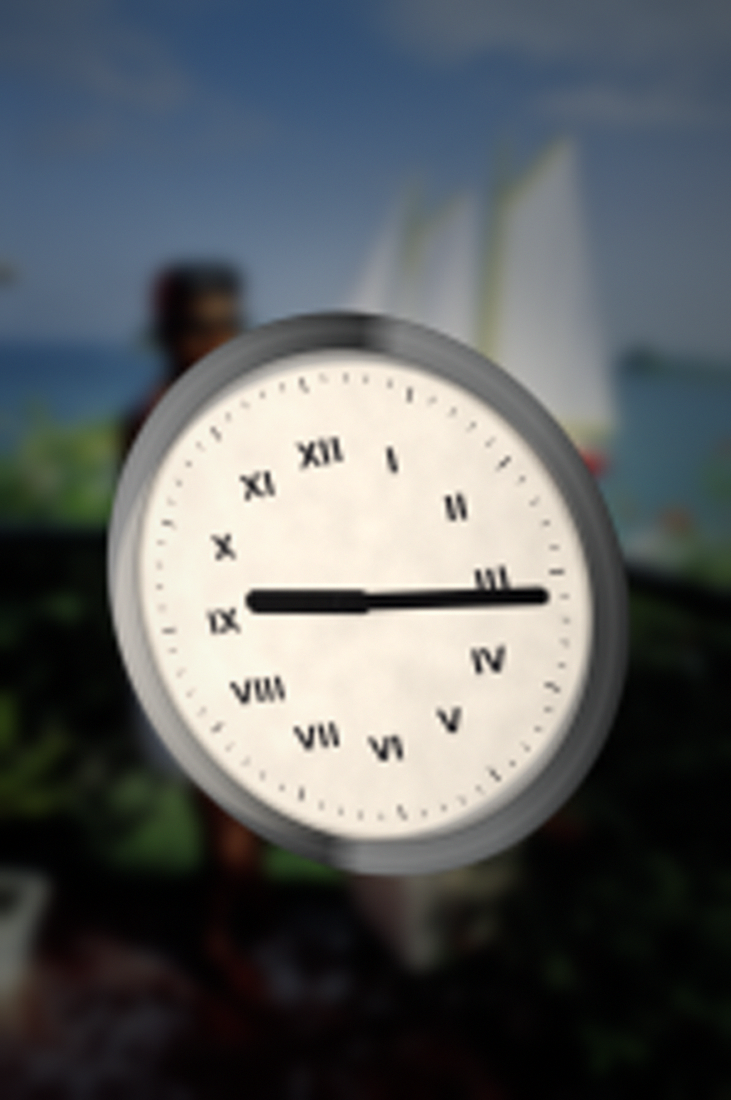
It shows {"hour": 9, "minute": 16}
